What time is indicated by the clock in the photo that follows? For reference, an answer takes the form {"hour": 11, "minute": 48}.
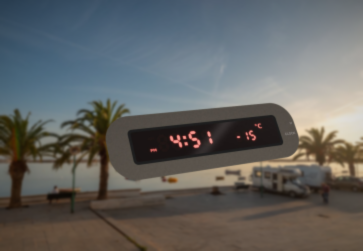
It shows {"hour": 4, "minute": 51}
